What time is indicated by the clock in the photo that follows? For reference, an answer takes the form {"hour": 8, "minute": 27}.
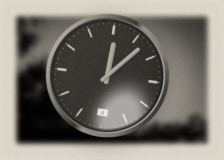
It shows {"hour": 12, "minute": 7}
